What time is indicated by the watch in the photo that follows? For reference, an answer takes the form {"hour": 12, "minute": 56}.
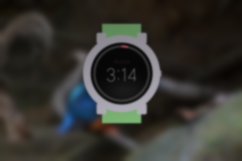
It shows {"hour": 3, "minute": 14}
